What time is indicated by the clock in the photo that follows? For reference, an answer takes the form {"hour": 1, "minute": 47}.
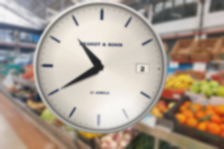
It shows {"hour": 10, "minute": 40}
